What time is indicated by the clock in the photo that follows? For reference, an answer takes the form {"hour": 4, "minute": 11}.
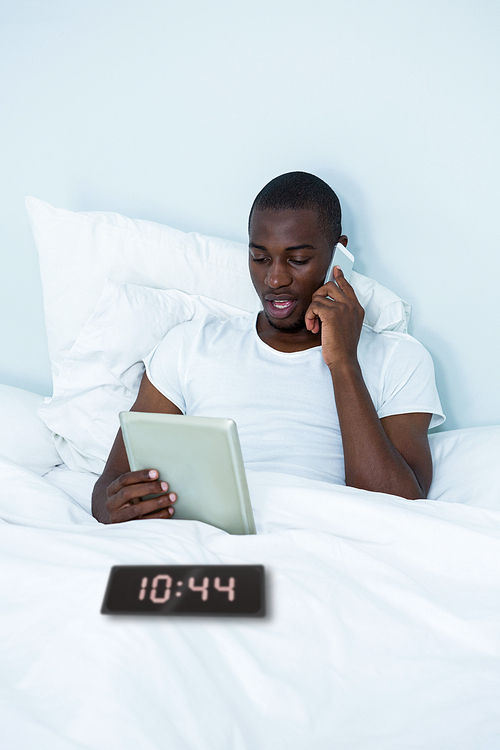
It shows {"hour": 10, "minute": 44}
